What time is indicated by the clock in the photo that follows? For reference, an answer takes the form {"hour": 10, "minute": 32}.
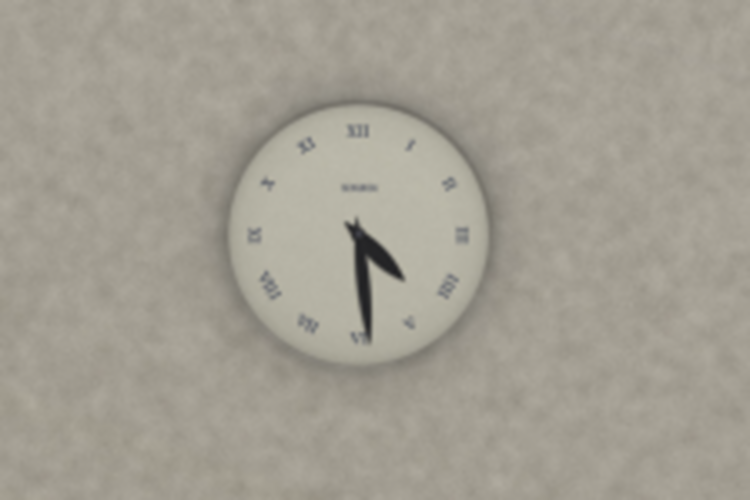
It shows {"hour": 4, "minute": 29}
